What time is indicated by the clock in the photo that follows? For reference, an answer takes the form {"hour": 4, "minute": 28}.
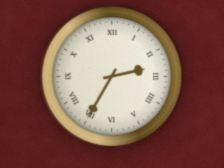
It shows {"hour": 2, "minute": 35}
